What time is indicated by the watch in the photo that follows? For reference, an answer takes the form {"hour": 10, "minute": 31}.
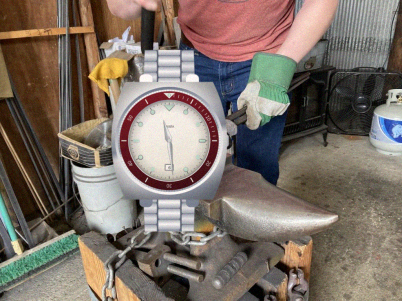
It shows {"hour": 11, "minute": 29}
